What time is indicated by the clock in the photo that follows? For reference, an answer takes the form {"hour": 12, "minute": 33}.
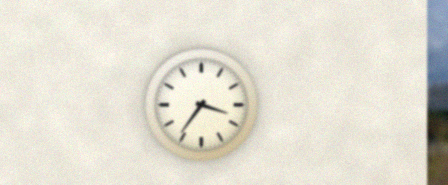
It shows {"hour": 3, "minute": 36}
